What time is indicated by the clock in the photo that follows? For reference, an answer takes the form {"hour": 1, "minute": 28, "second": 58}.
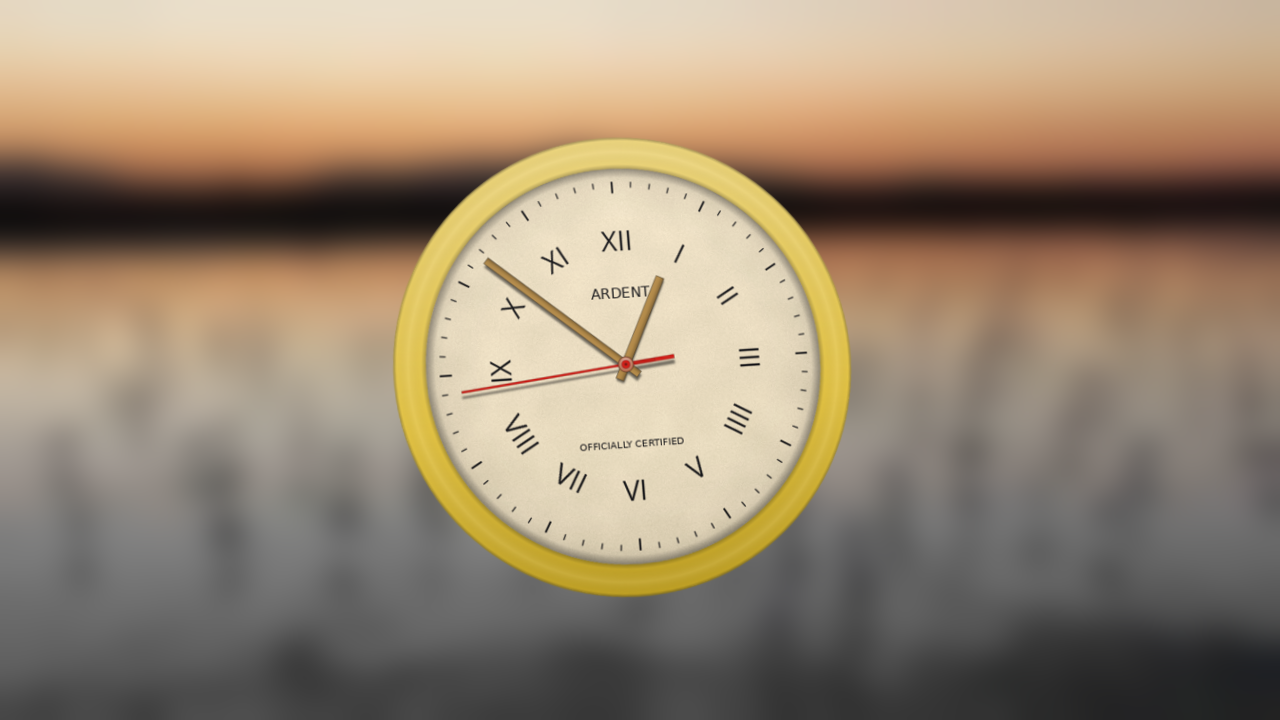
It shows {"hour": 12, "minute": 51, "second": 44}
